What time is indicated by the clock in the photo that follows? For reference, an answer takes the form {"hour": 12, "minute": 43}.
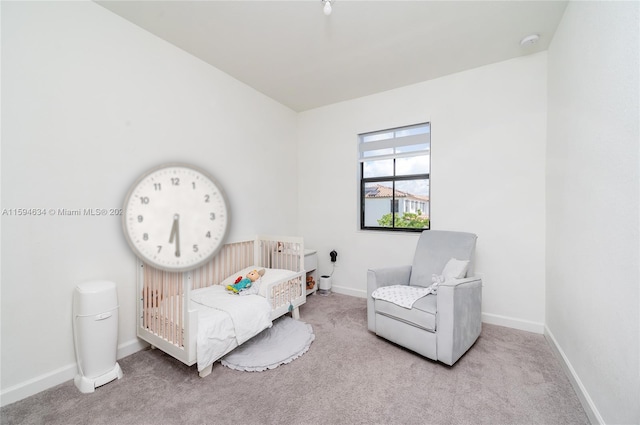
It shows {"hour": 6, "minute": 30}
